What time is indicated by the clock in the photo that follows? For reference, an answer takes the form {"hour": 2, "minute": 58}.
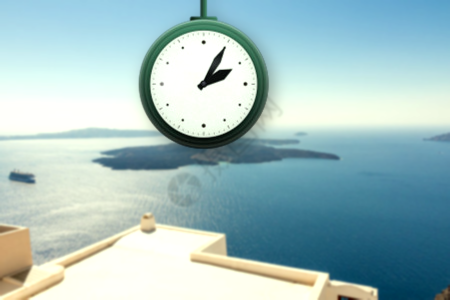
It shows {"hour": 2, "minute": 5}
